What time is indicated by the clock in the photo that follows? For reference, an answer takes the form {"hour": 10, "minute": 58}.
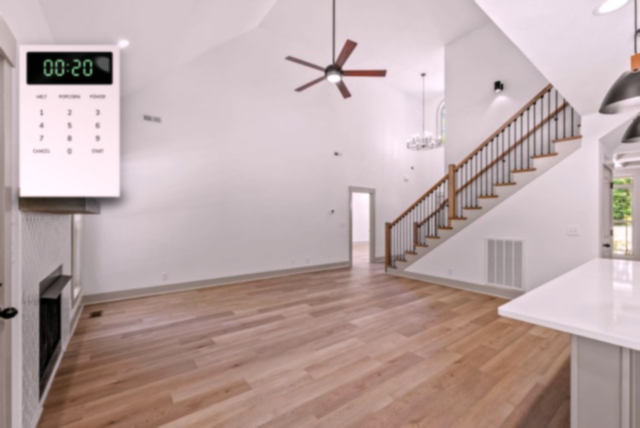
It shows {"hour": 0, "minute": 20}
